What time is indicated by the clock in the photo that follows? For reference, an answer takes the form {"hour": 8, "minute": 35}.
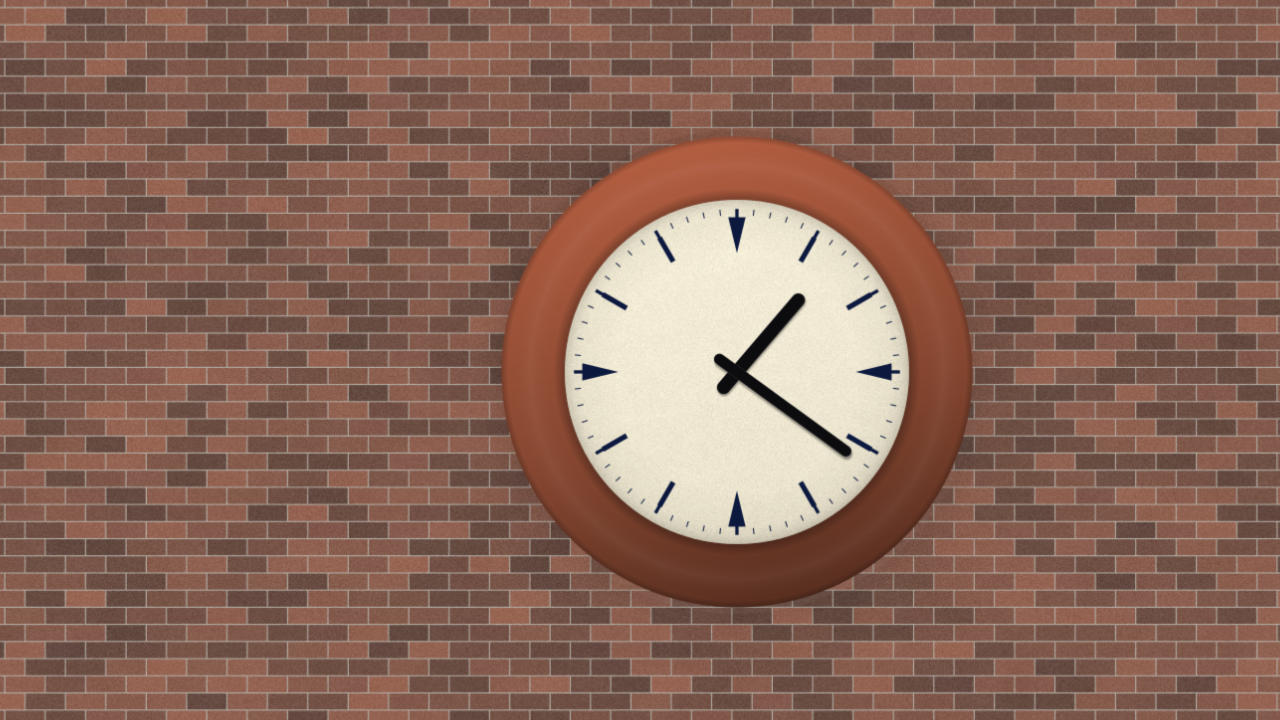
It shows {"hour": 1, "minute": 21}
